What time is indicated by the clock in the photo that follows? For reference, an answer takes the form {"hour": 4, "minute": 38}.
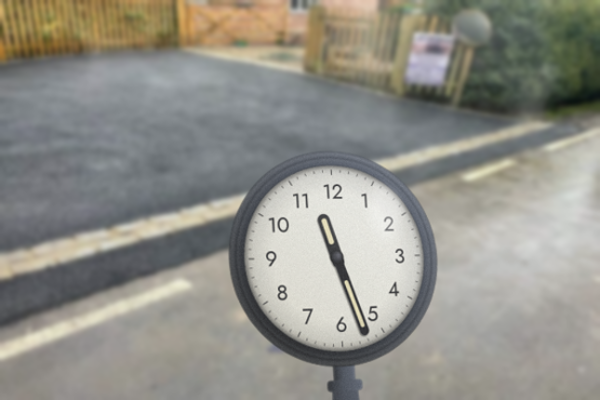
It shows {"hour": 11, "minute": 27}
